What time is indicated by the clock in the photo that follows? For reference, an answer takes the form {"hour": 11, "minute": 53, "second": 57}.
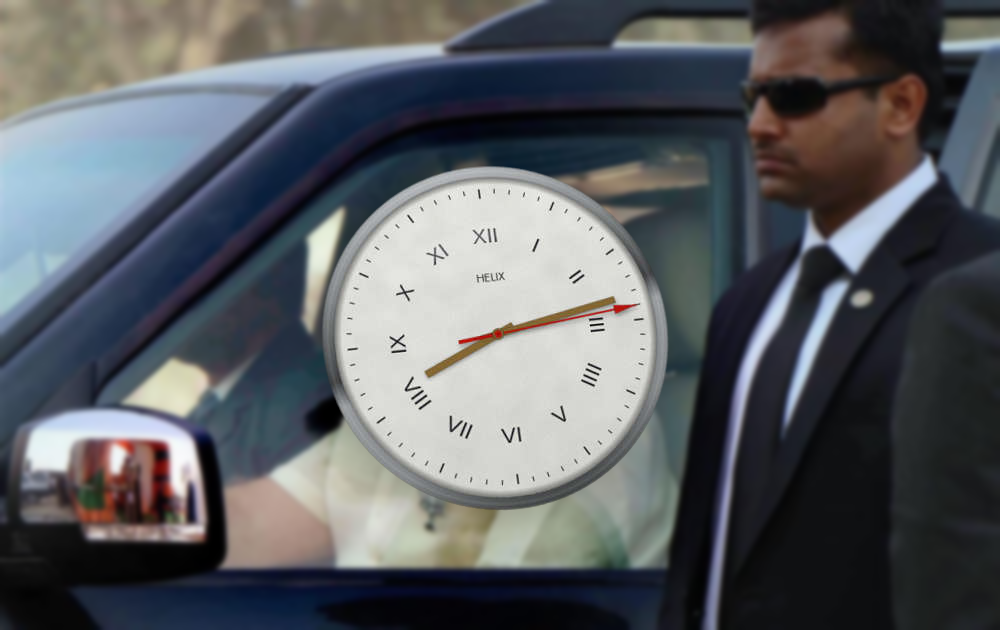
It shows {"hour": 8, "minute": 13, "second": 14}
